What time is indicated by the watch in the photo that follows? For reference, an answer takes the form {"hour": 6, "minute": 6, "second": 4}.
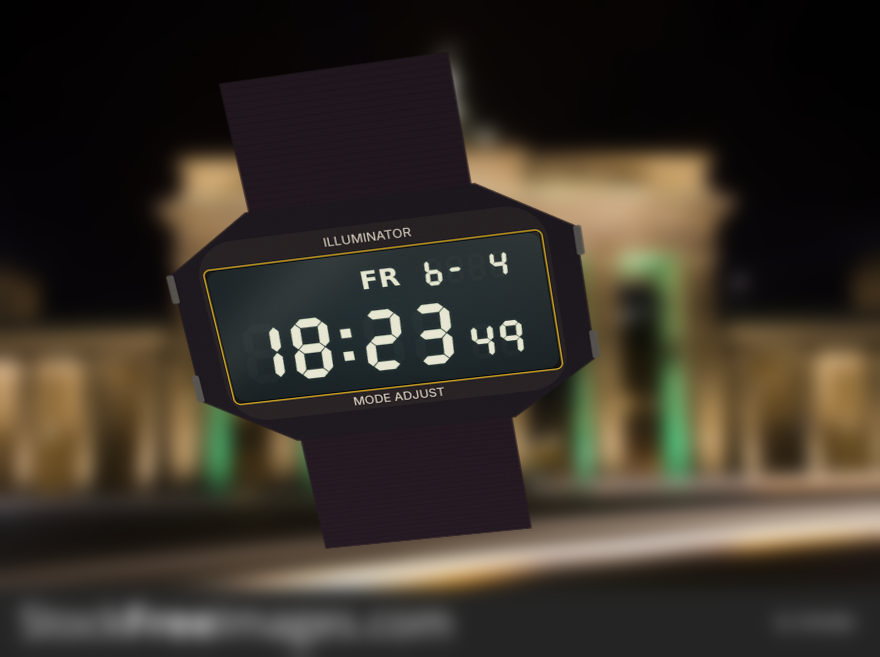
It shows {"hour": 18, "minute": 23, "second": 49}
